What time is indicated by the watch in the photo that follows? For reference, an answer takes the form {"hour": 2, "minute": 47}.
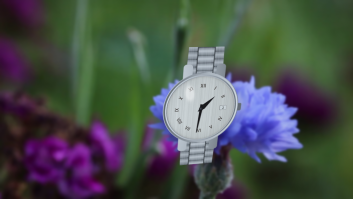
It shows {"hour": 1, "minute": 31}
